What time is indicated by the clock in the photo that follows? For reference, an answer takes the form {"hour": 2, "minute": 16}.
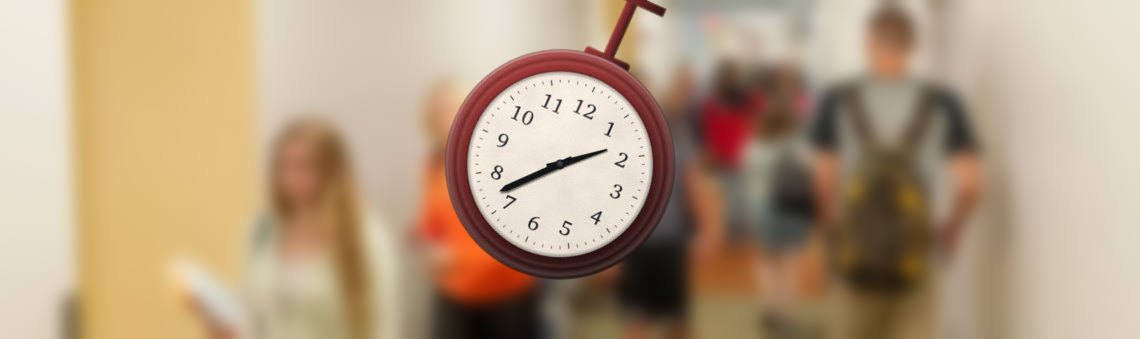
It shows {"hour": 1, "minute": 37}
